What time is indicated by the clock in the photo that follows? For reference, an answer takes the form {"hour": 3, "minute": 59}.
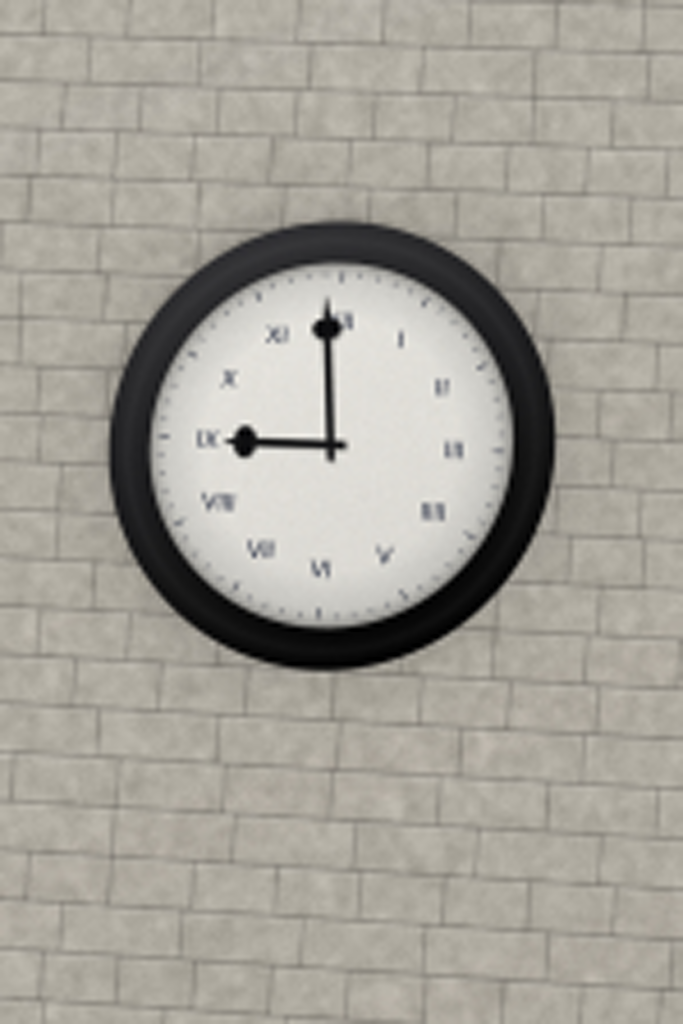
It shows {"hour": 8, "minute": 59}
